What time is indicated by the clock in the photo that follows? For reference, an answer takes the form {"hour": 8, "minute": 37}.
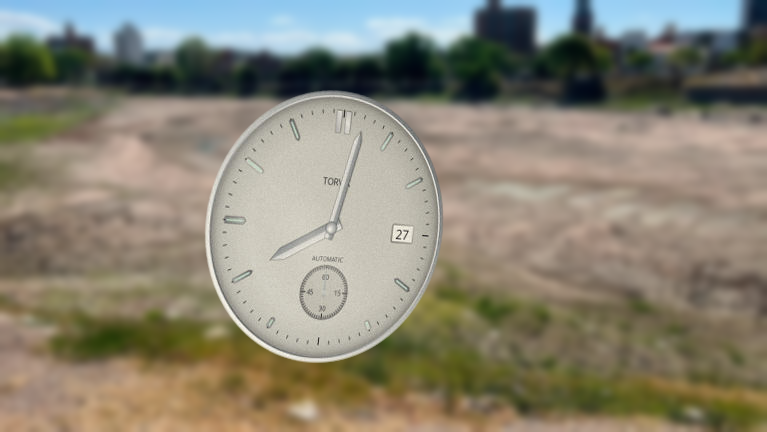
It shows {"hour": 8, "minute": 2}
